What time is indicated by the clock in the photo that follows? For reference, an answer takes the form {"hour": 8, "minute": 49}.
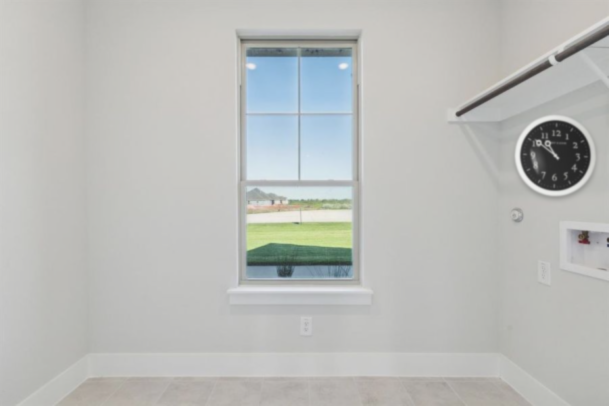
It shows {"hour": 10, "minute": 51}
